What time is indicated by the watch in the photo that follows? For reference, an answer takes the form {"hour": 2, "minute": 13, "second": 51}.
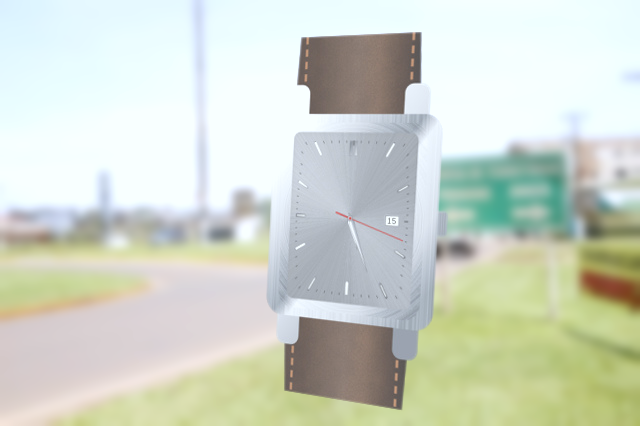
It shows {"hour": 5, "minute": 26, "second": 18}
